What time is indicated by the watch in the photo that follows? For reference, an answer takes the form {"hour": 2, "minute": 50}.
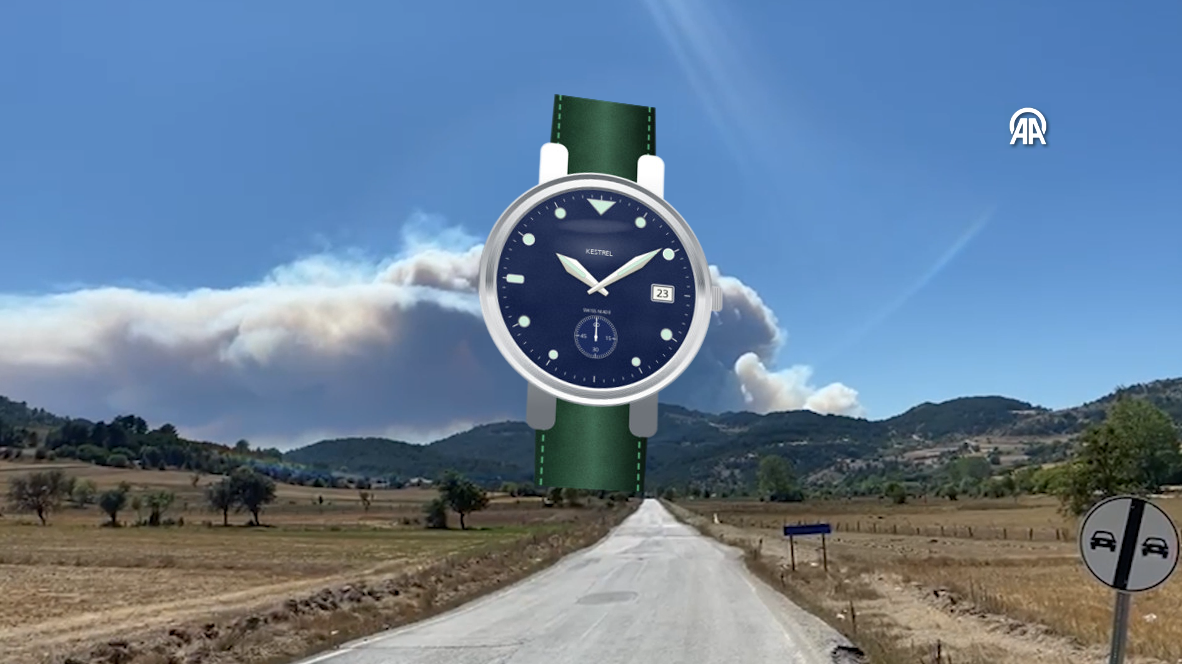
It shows {"hour": 10, "minute": 9}
